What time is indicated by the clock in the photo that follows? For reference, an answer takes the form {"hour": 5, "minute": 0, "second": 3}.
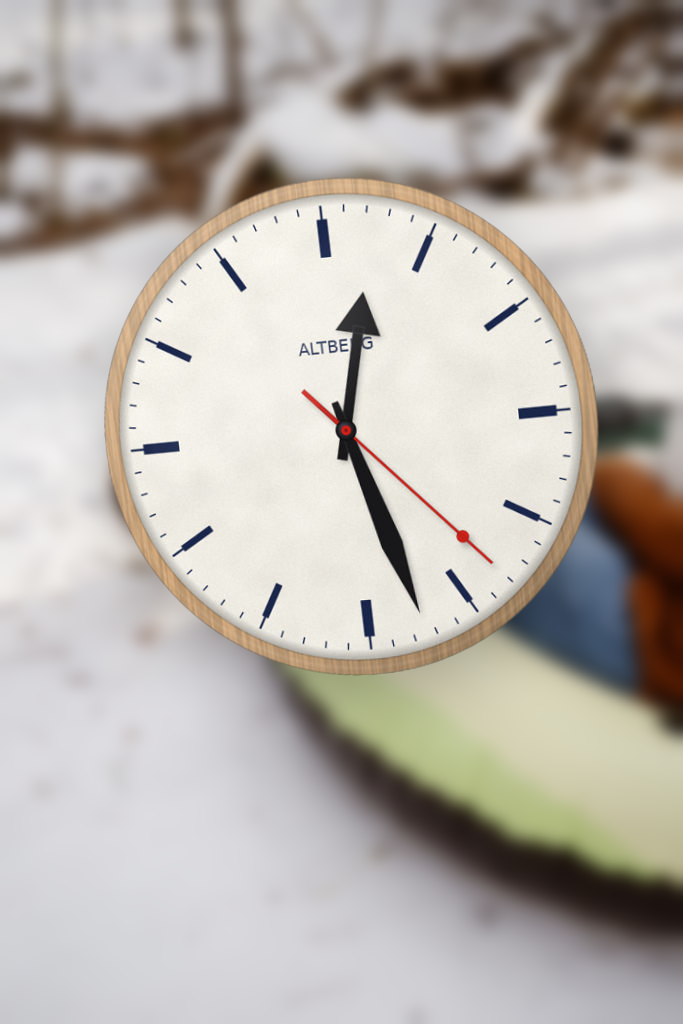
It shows {"hour": 12, "minute": 27, "second": 23}
